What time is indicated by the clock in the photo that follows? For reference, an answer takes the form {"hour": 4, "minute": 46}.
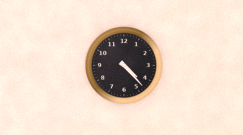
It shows {"hour": 4, "minute": 23}
